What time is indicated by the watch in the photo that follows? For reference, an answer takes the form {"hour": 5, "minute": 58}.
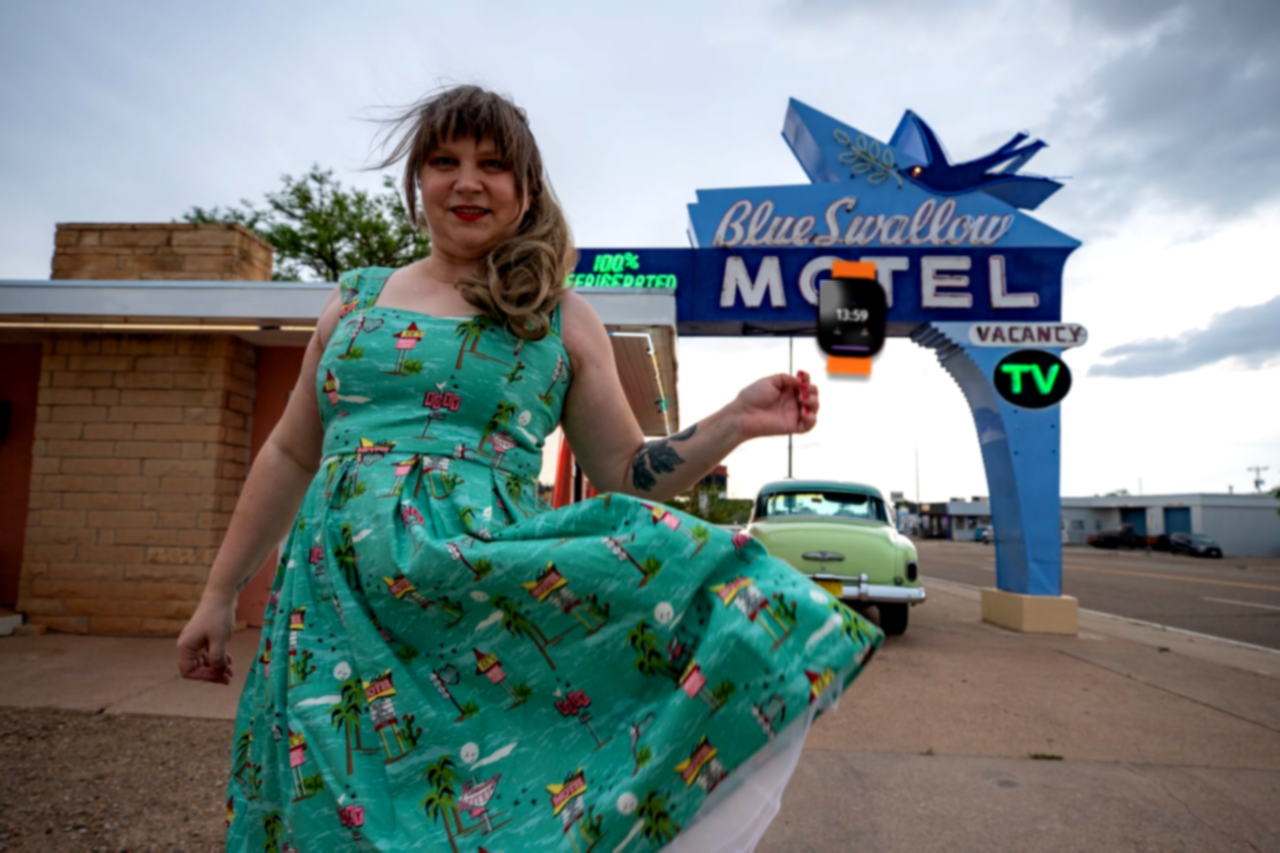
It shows {"hour": 13, "minute": 59}
